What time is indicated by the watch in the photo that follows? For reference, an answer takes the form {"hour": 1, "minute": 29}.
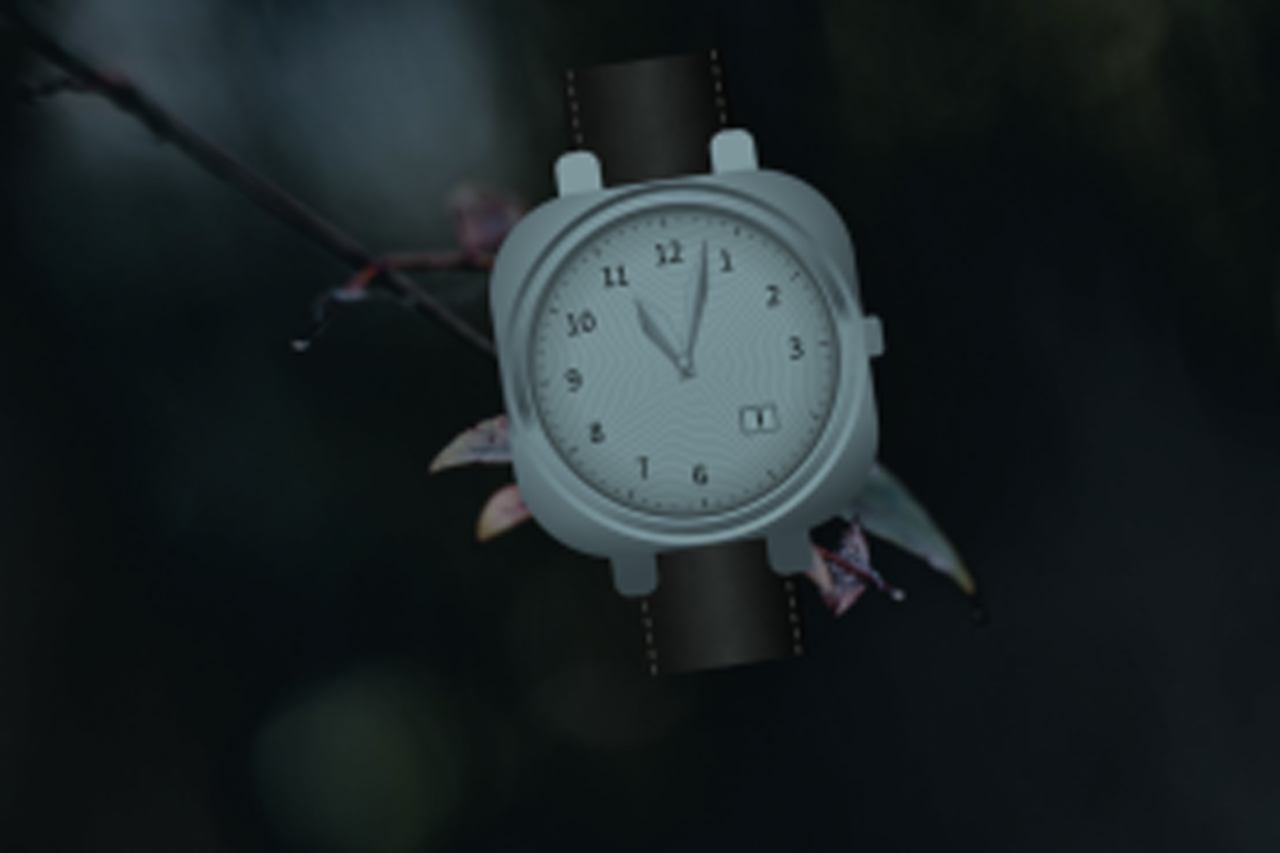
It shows {"hour": 11, "minute": 3}
